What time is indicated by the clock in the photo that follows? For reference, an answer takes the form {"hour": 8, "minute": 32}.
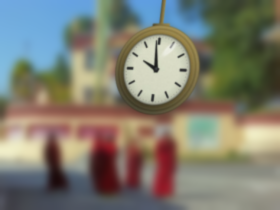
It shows {"hour": 9, "minute": 59}
